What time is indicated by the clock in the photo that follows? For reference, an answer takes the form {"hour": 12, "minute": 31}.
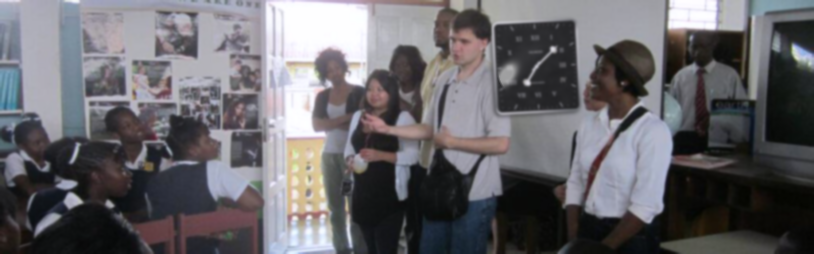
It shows {"hour": 7, "minute": 8}
